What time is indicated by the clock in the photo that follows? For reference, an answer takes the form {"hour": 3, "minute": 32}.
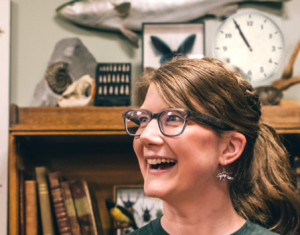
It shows {"hour": 10, "minute": 55}
